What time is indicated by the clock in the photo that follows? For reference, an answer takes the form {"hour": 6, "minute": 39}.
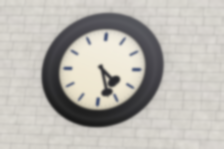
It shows {"hour": 4, "minute": 27}
